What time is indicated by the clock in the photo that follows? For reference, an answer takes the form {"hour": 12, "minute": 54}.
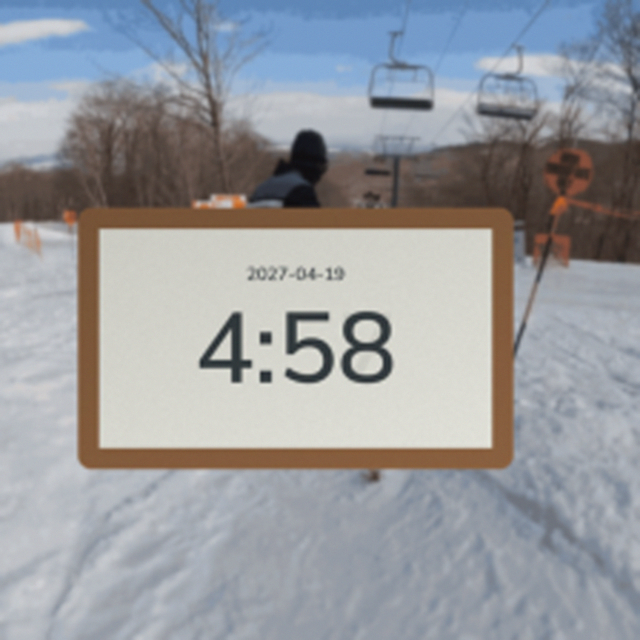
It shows {"hour": 4, "minute": 58}
